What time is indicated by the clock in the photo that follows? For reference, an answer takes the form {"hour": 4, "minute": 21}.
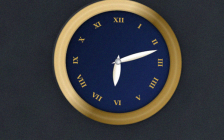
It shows {"hour": 6, "minute": 12}
